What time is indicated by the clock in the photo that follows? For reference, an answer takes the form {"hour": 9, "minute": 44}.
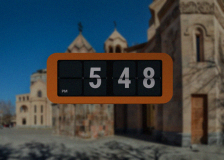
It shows {"hour": 5, "minute": 48}
